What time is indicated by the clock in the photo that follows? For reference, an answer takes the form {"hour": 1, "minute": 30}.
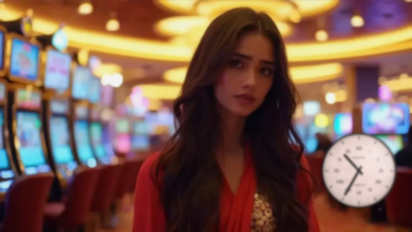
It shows {"hour": 10, "minute": 35}
